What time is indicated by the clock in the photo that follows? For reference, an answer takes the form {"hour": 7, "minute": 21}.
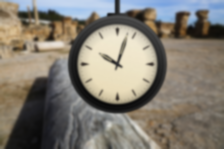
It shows {"hour": 10, "minute": 3}
